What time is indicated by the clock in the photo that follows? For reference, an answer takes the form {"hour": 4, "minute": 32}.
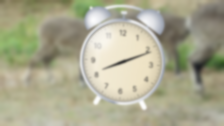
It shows {"hour": 8, "minute": 11}
